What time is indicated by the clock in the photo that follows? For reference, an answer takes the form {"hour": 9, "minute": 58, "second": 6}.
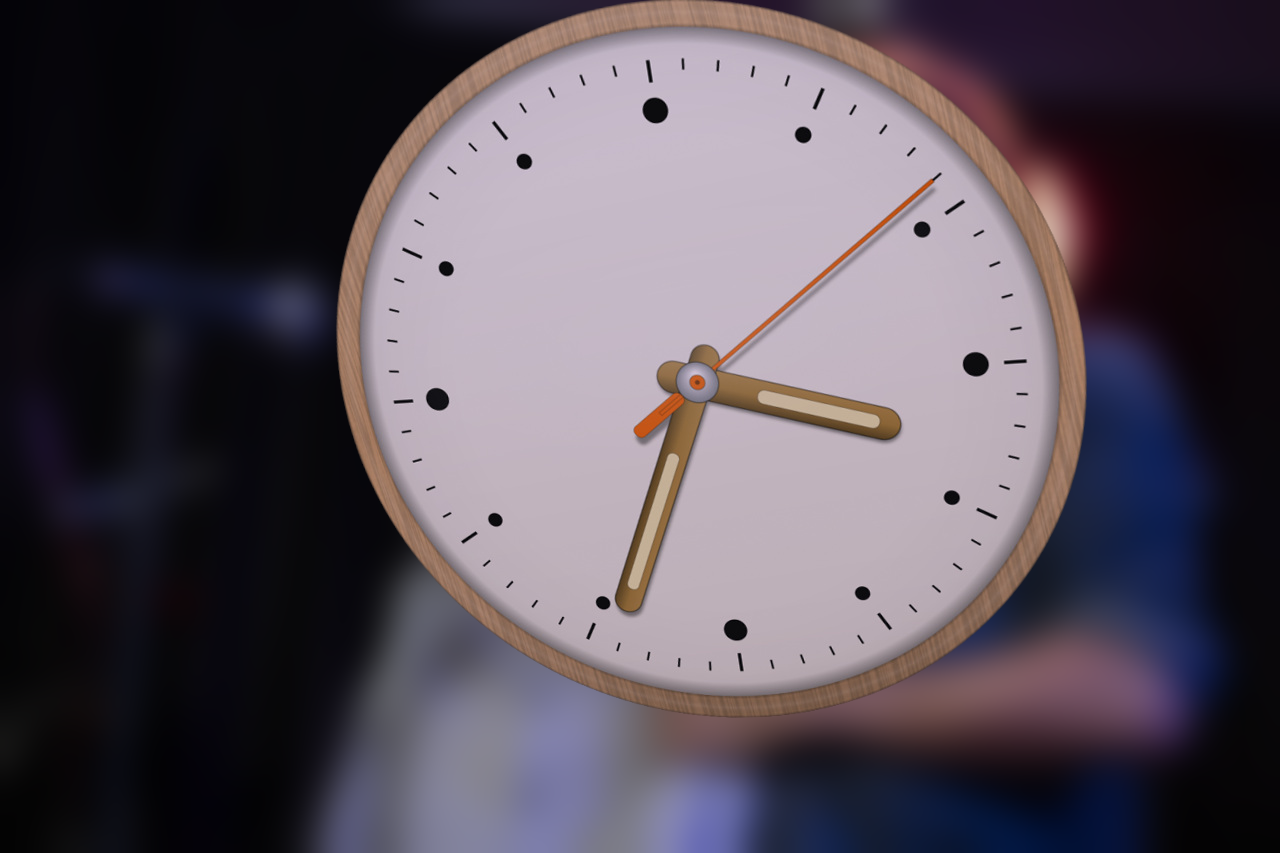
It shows {"hour": 3, "minute": 34, "second": 9}
